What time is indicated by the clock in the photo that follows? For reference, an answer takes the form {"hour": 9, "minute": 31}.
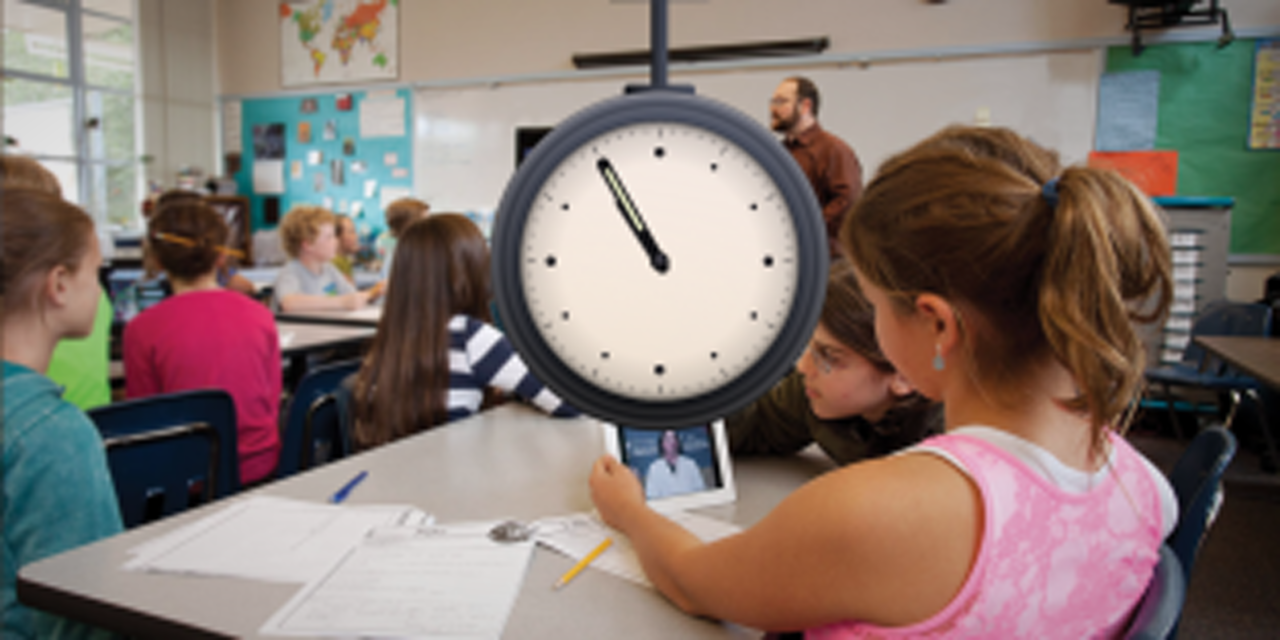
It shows {"hour": 10, "minute": 55}
